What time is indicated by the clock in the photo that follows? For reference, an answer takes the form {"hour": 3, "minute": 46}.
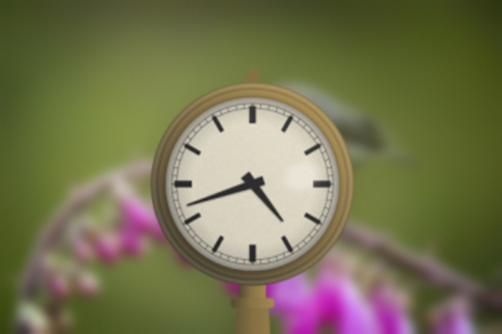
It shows {"hour": 4, "minute": 42}
